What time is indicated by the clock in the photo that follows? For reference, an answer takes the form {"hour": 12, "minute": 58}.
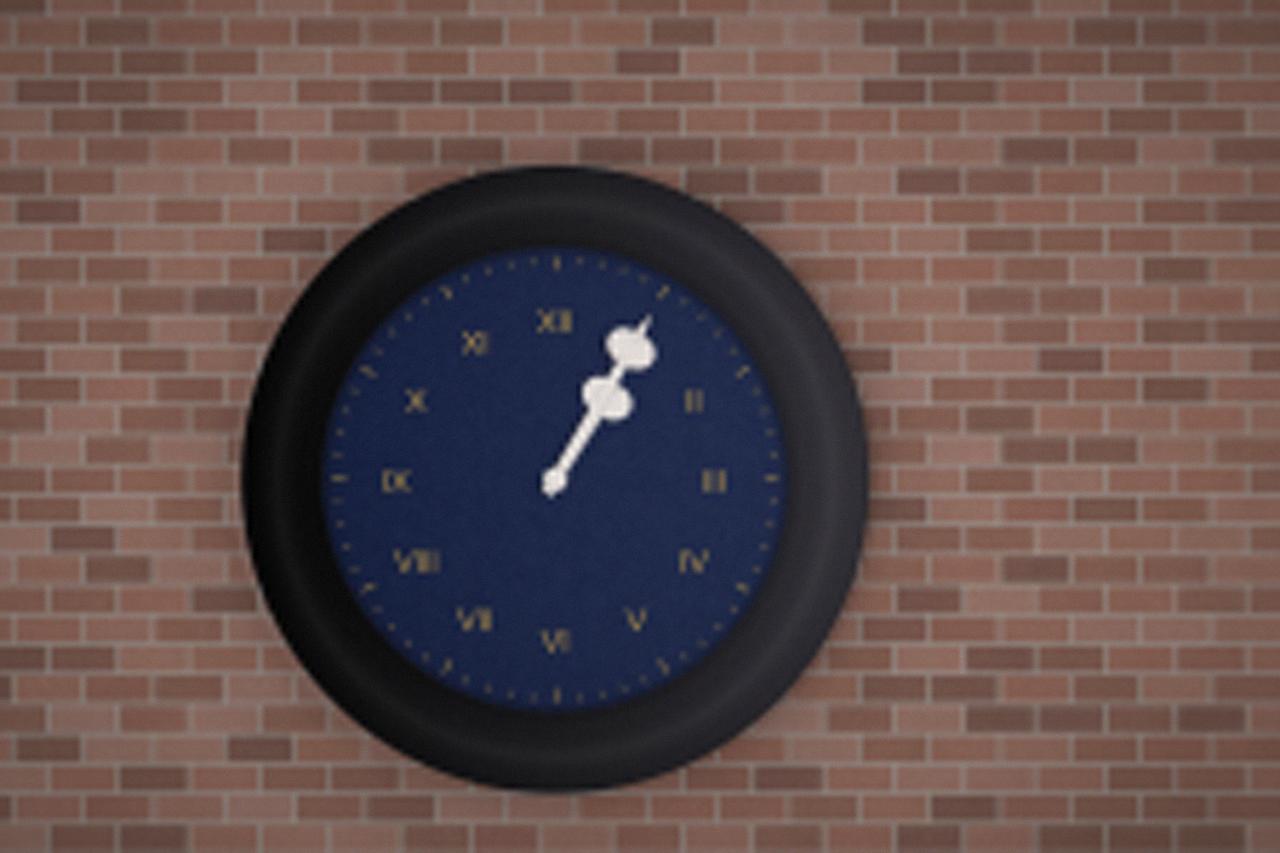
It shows {"hour": 1, "minute": 5}
